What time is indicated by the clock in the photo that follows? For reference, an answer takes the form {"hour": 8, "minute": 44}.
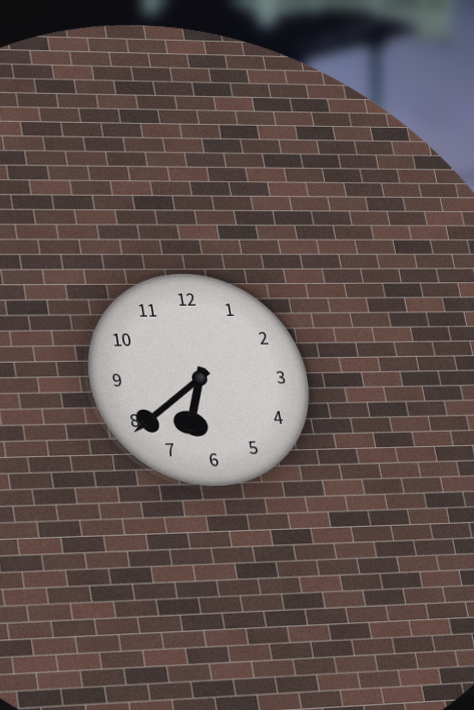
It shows {"hour": 6, "minute": 39}
